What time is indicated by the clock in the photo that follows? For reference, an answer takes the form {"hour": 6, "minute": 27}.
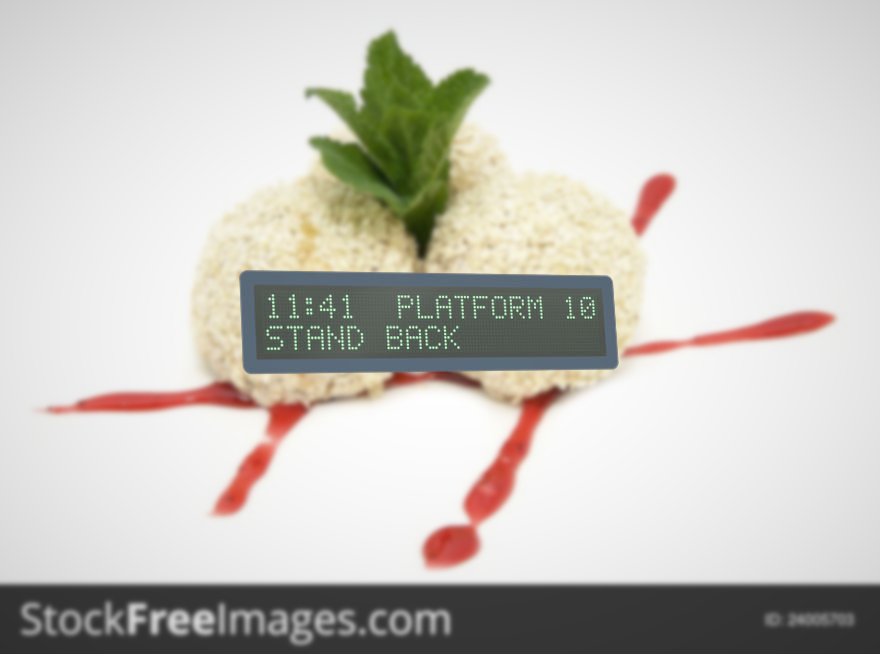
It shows {"hour": 11, "minute": 41}
